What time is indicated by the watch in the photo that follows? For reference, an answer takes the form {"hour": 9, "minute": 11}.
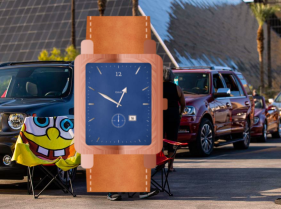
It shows {"hour": 12, "minute": 50}
